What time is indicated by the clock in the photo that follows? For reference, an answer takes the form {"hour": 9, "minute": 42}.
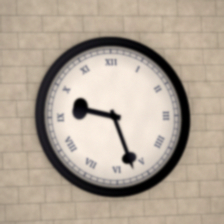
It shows {"hour": 9, "minute": 27}
